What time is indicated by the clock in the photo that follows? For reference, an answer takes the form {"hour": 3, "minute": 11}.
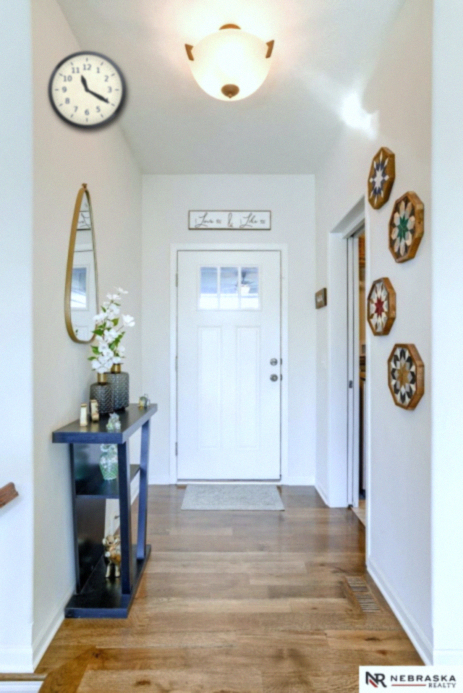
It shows {"hour": 11, "minute": 20}
